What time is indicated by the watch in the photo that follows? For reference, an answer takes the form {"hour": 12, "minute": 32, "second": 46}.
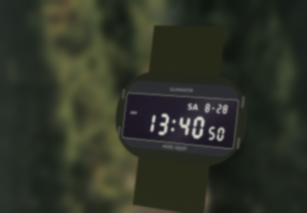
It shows {"hour": 13, "minute": 40, "second": 50}
